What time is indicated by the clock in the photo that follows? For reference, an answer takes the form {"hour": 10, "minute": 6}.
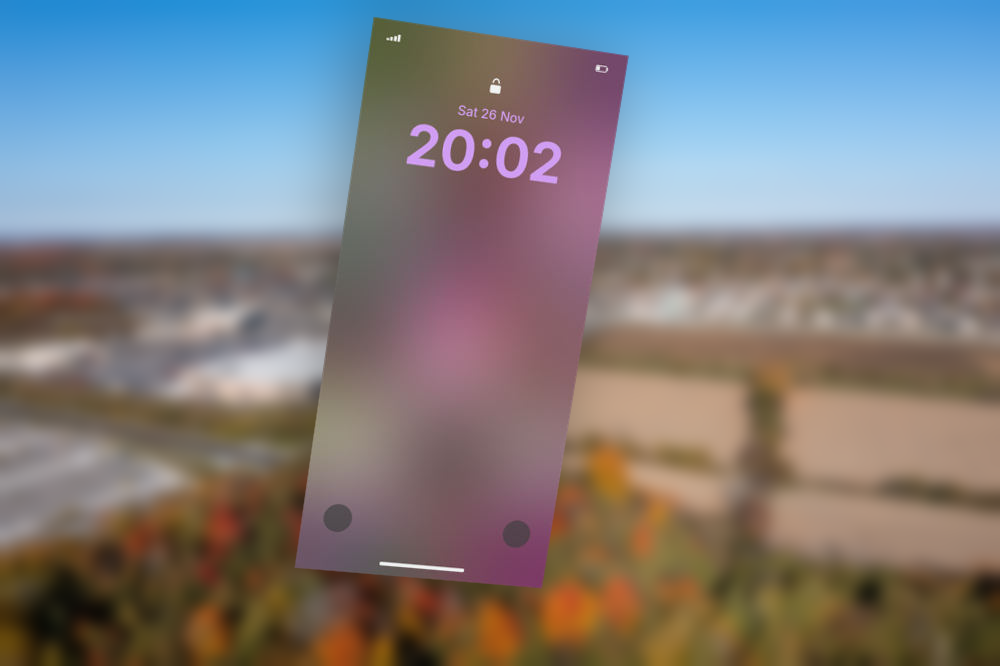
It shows {"hour": 20, "minute": 2}
